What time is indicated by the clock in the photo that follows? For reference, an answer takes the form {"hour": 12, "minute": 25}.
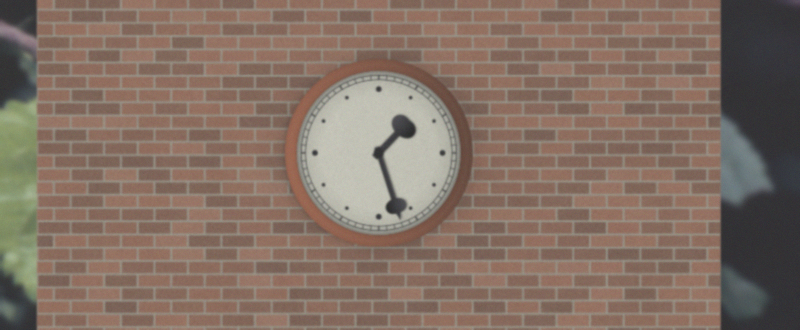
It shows {"hour": 1, "minute": 27}
